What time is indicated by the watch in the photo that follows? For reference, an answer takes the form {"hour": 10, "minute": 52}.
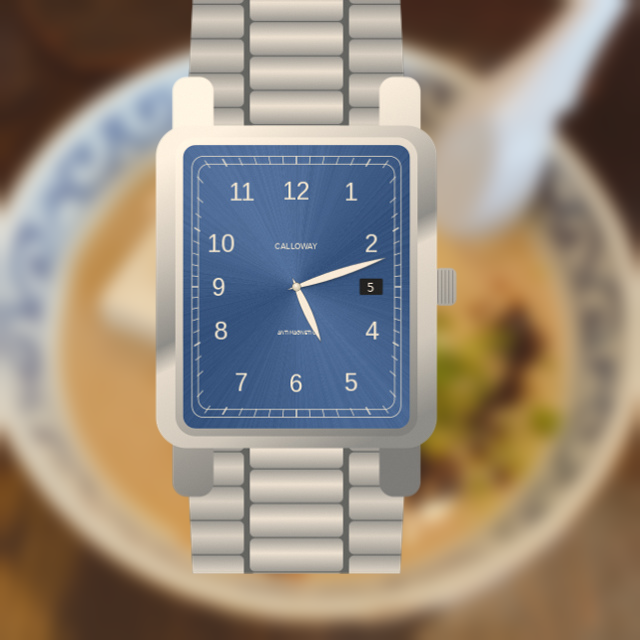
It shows {"hour": 5, "minute": 12}
